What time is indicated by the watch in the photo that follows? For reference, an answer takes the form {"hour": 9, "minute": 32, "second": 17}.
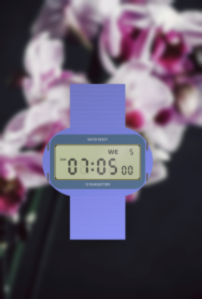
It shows {"hour": 7, "minute": 5, "second": 0}
